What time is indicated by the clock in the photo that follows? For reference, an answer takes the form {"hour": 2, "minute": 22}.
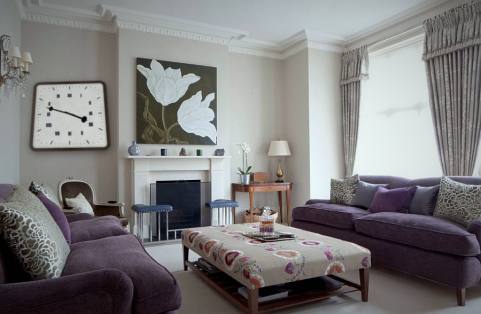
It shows {"hour": 3, "minute": 48}
